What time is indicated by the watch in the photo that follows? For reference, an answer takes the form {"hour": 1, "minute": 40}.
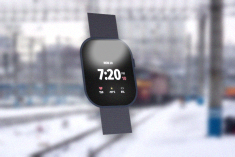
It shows {"hour": 7, "minute": 20}
